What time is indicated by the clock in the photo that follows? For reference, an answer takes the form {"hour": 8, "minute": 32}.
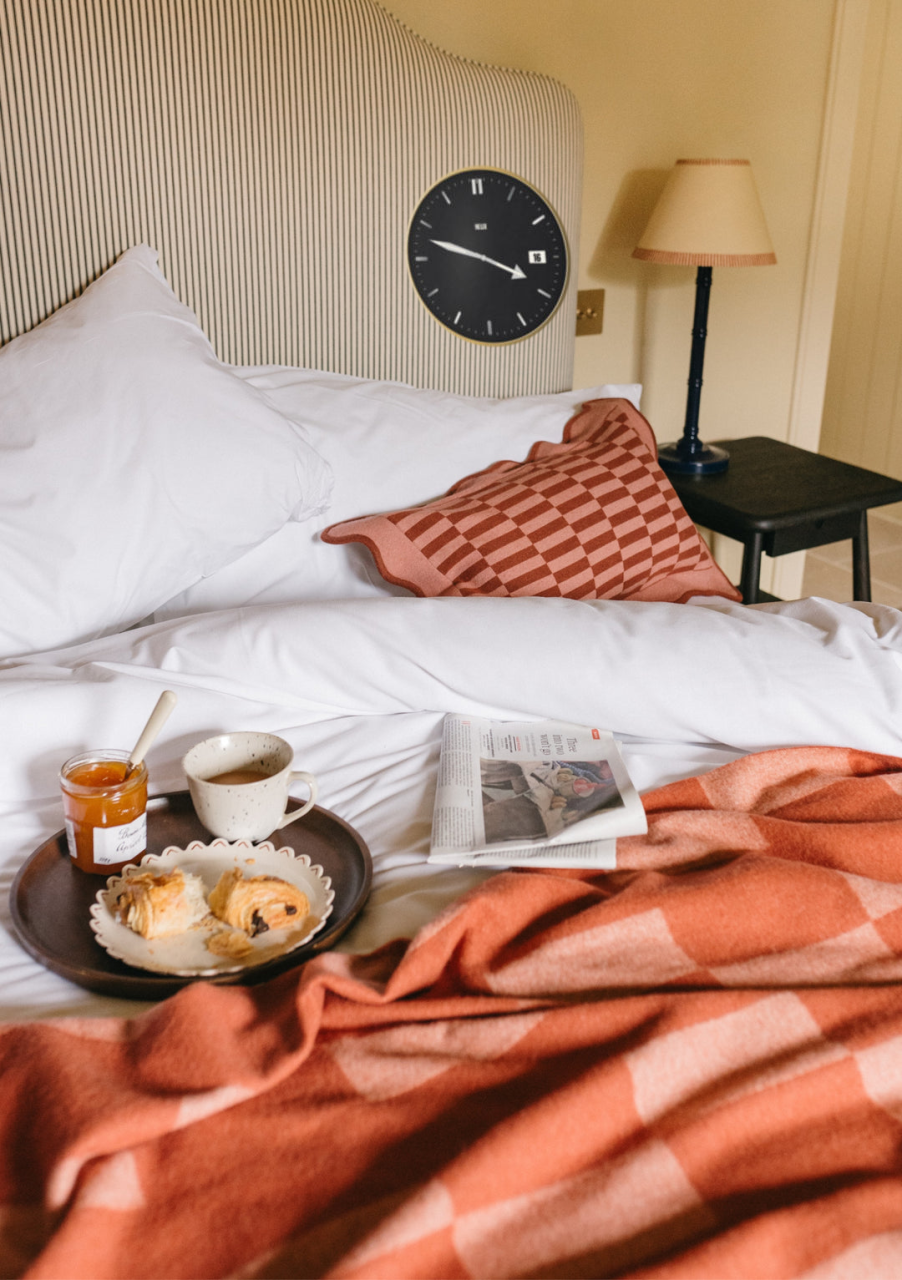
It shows {"hour": 3, "minute": 48}
